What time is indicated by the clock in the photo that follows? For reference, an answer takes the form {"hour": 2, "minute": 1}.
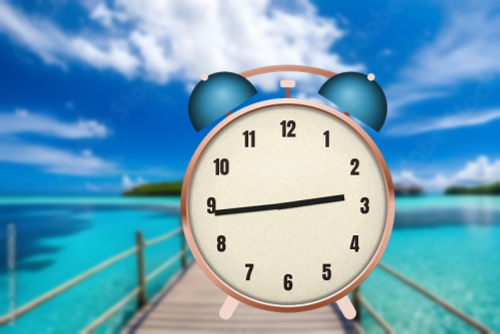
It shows {"hour": 2, "minute": 44}
